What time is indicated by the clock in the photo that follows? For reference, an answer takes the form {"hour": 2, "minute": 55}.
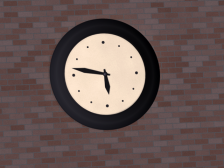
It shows {"hour": 5, "minute": 47}
